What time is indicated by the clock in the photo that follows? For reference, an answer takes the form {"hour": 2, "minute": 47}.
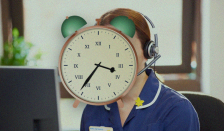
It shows {"hour": 3, "minute": 36}
